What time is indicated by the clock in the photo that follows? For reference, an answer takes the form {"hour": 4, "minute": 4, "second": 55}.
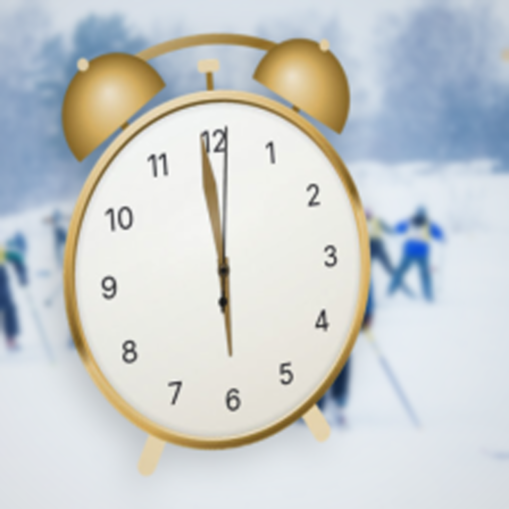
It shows {"hour": 5, "minute": 59, "second": 1}
